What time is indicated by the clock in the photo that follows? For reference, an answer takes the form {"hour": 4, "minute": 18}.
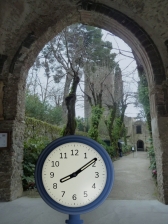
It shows {"hour": 8, "minute": 9}
